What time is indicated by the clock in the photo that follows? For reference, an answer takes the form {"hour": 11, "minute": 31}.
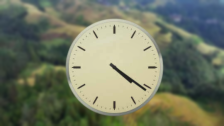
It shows {"hour": 4, "minute": 21}
